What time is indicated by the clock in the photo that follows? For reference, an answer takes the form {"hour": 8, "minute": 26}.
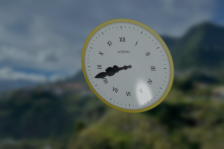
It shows {"hour": 8, "minute": 42}
